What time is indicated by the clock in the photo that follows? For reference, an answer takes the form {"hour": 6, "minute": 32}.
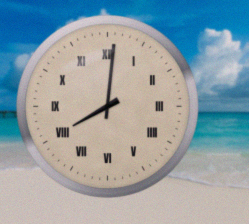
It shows {"hour": 8, "minute": 1}
